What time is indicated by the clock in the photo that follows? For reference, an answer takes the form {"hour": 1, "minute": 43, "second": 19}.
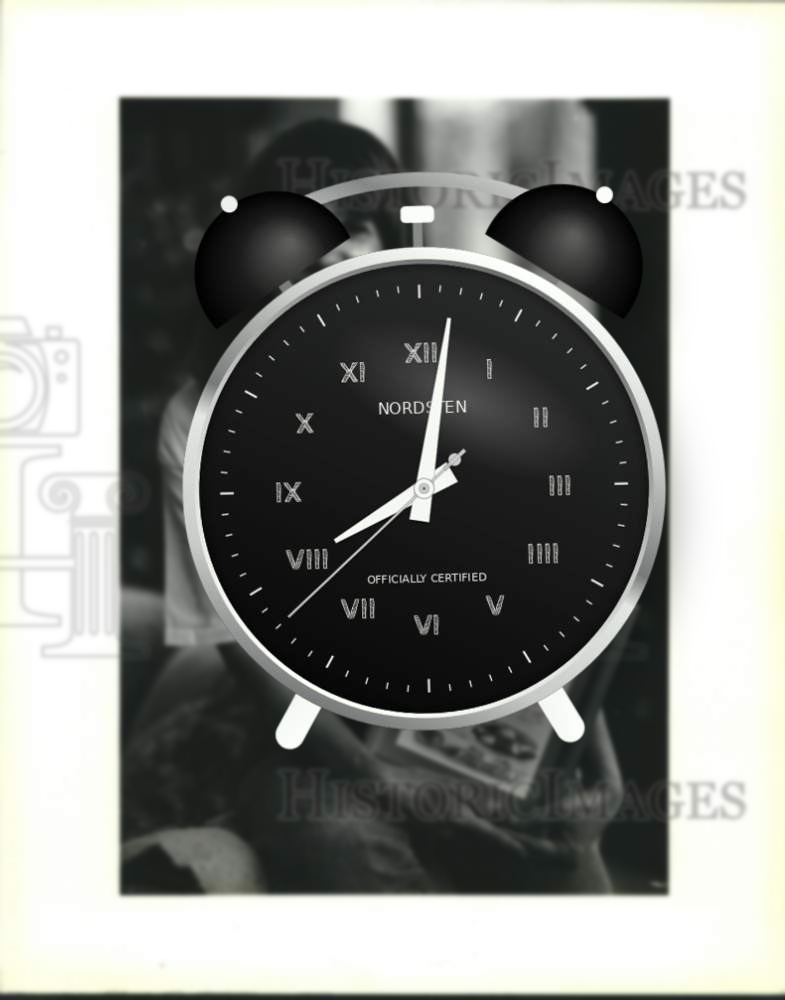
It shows {"hour": 8, "minute": 1, "second": 38}
